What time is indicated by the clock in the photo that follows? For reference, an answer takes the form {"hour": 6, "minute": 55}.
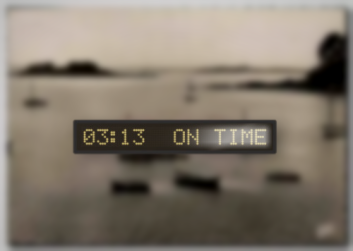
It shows {"hour": 3, "minute": 13}
